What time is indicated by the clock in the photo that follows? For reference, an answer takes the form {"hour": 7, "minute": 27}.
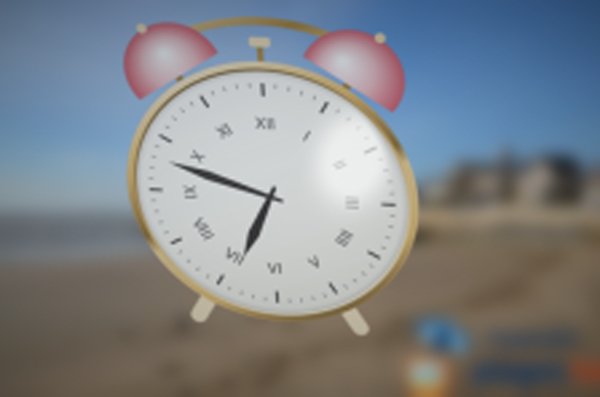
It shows {"hour": 6, "minute": 48}
